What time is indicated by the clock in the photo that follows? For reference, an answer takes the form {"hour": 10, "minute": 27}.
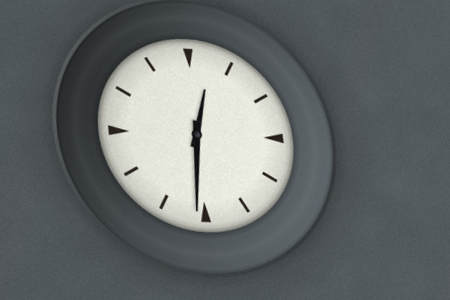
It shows {"hour": 12, "minute": 31}
